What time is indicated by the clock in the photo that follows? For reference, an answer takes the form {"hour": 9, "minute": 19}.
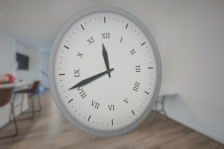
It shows {"hour": 11, "minute": 42}
